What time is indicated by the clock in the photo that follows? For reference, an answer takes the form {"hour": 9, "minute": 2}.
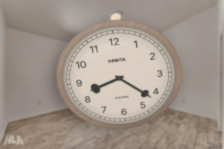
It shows {"hour": 8, "minute": 22}
